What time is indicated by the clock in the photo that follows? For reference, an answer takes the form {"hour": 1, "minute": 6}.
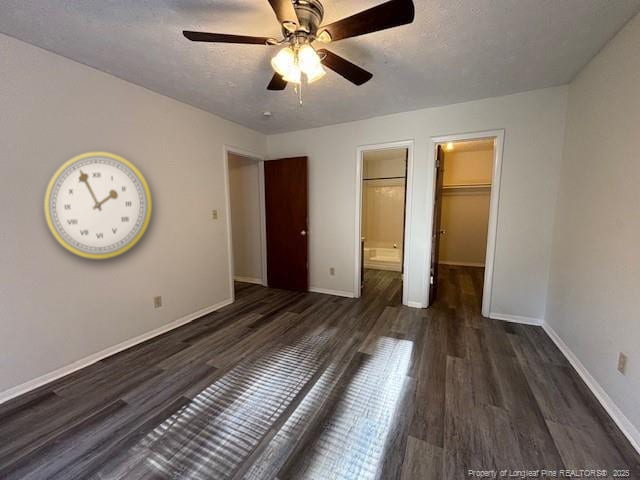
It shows {"hour": 1, "minute": 56}
